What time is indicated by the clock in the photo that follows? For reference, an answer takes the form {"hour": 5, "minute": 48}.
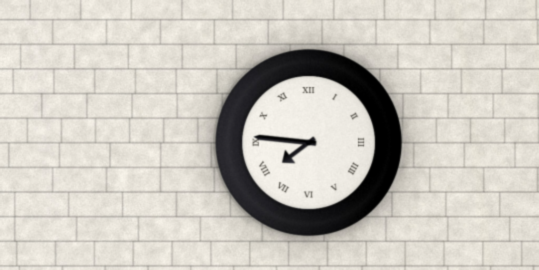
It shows {"hour": 7, "minute": 46}
